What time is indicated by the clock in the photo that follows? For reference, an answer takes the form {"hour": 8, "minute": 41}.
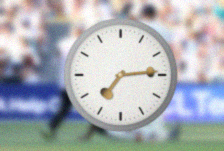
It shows {"hour": 7, "minute": 14}
